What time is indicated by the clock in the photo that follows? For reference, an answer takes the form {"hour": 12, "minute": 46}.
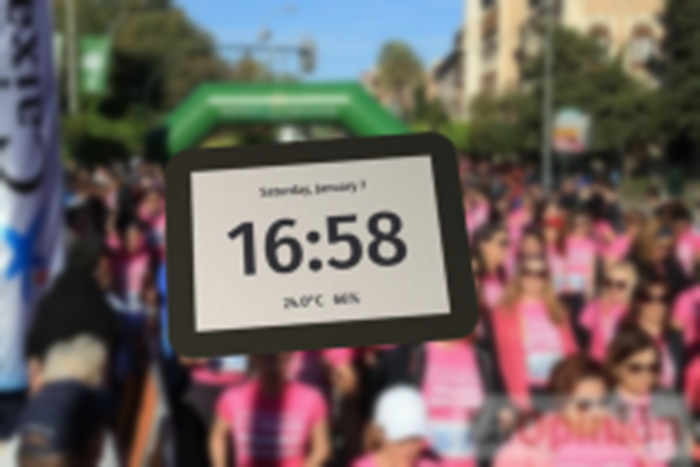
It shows {"hour": 16, "minute": 58}
